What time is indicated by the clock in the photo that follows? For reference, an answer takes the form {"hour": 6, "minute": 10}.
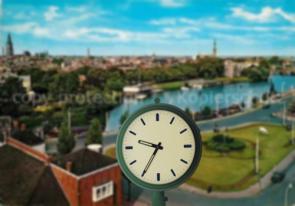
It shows {"hour": 9, "minute": 35}
